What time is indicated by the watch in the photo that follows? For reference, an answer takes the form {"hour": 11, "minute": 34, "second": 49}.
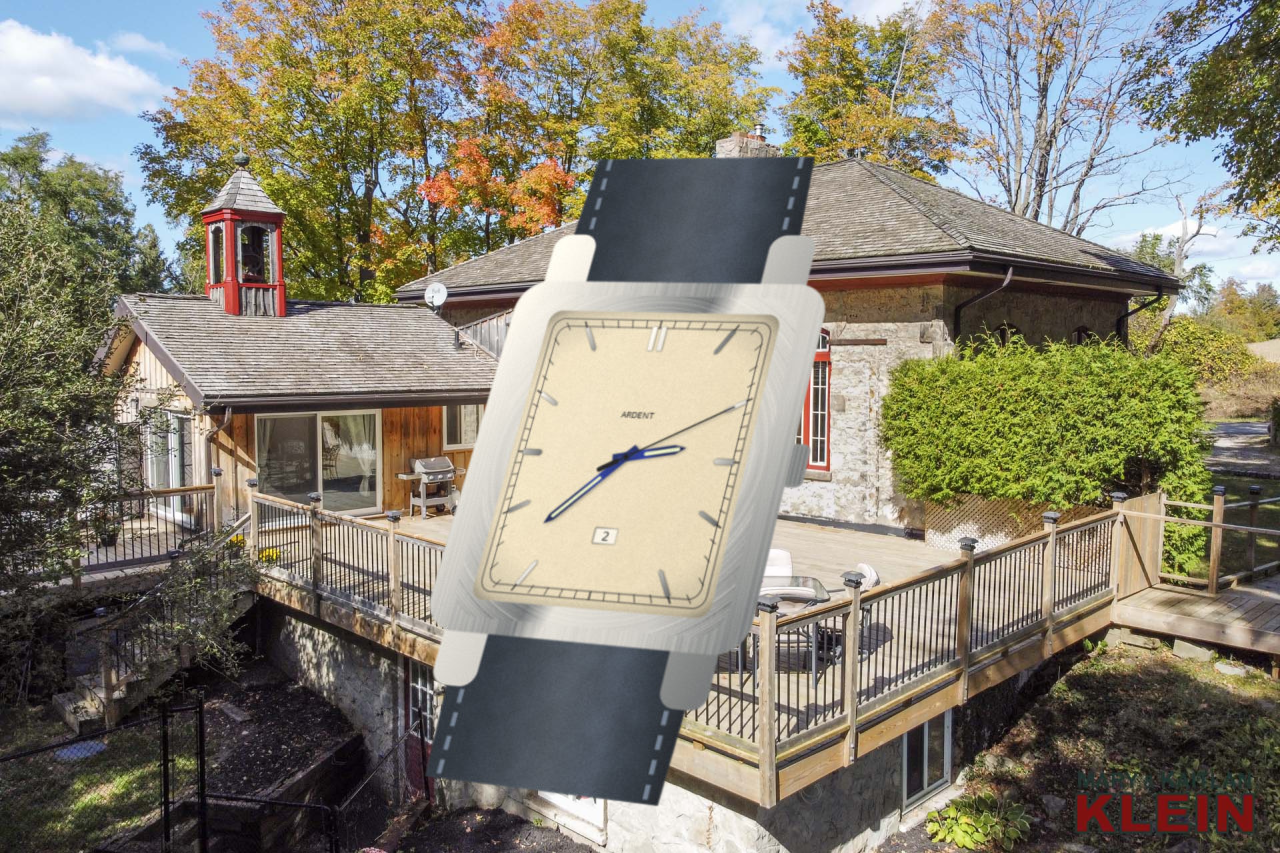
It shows {"hour": 2, "minute": 37, "second": 10}
